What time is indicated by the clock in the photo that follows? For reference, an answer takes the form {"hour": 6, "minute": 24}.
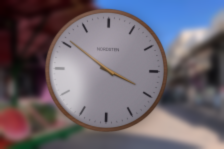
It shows {"hour": 3, "minute": 51}
